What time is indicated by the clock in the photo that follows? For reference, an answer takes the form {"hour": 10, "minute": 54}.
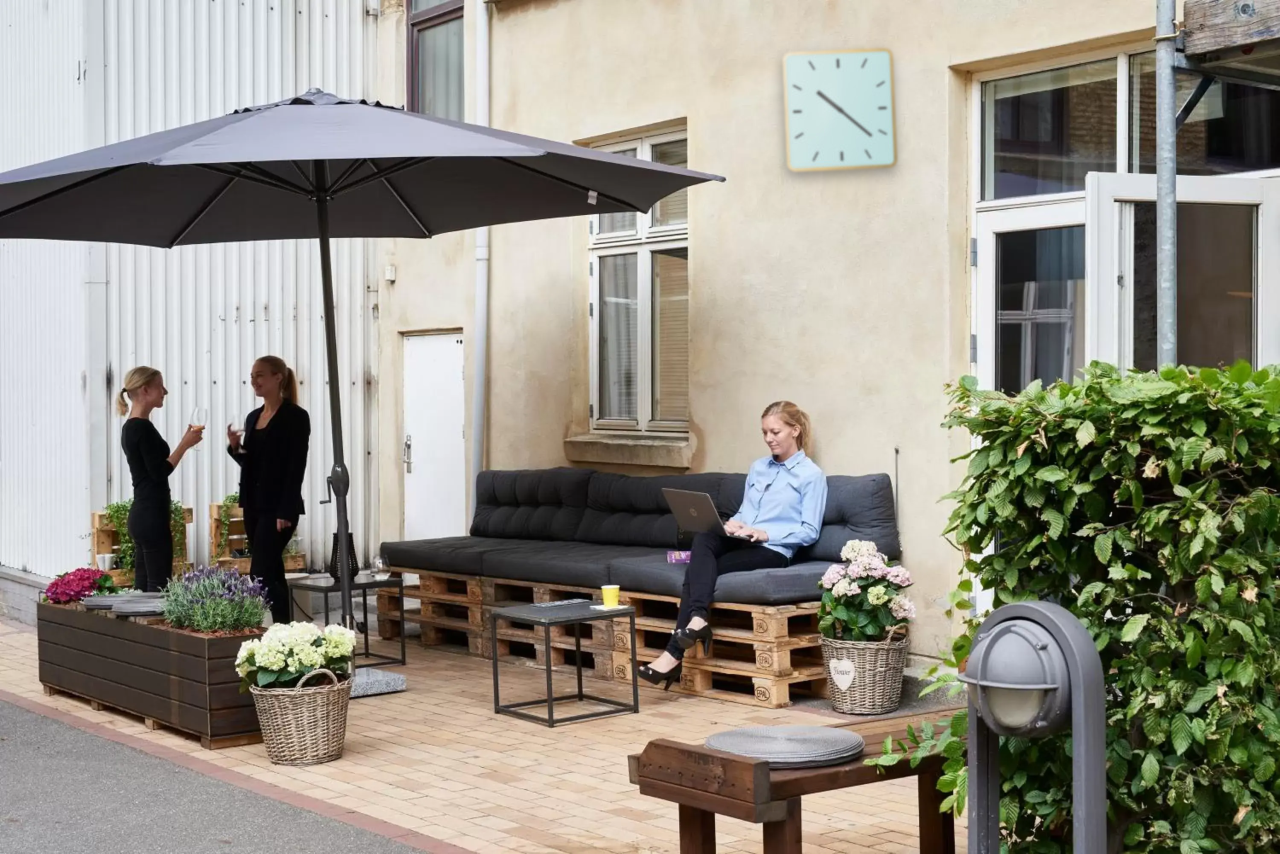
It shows {"hour": 10, "minute": 22}
